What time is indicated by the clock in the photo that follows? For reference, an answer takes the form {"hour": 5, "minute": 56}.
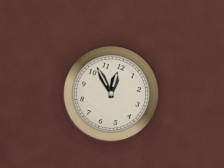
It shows {"hour": 11, "minute": 52}
